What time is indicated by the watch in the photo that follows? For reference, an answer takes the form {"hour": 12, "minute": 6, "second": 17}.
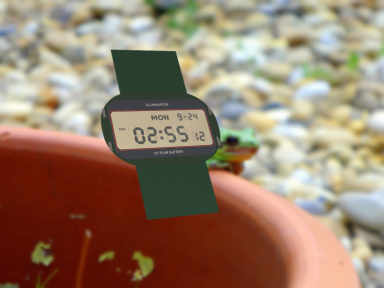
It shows {"hour": 2, "minute": 55, "second": 12}
